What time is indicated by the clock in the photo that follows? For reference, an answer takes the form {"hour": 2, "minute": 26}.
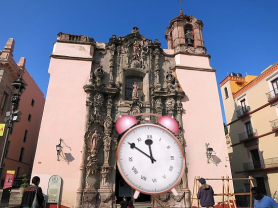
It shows {"hour": 11, "minute": 51}
